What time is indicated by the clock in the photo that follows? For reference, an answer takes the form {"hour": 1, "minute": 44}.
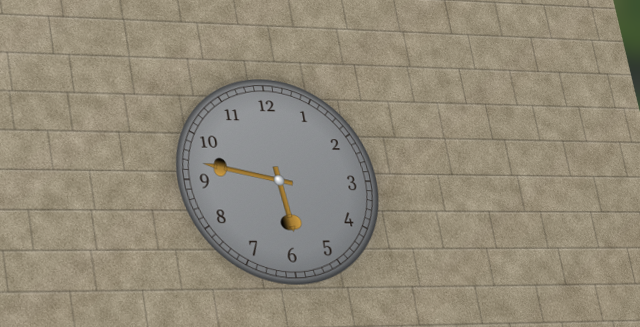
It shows {"hour": 5, "minute": 47}
